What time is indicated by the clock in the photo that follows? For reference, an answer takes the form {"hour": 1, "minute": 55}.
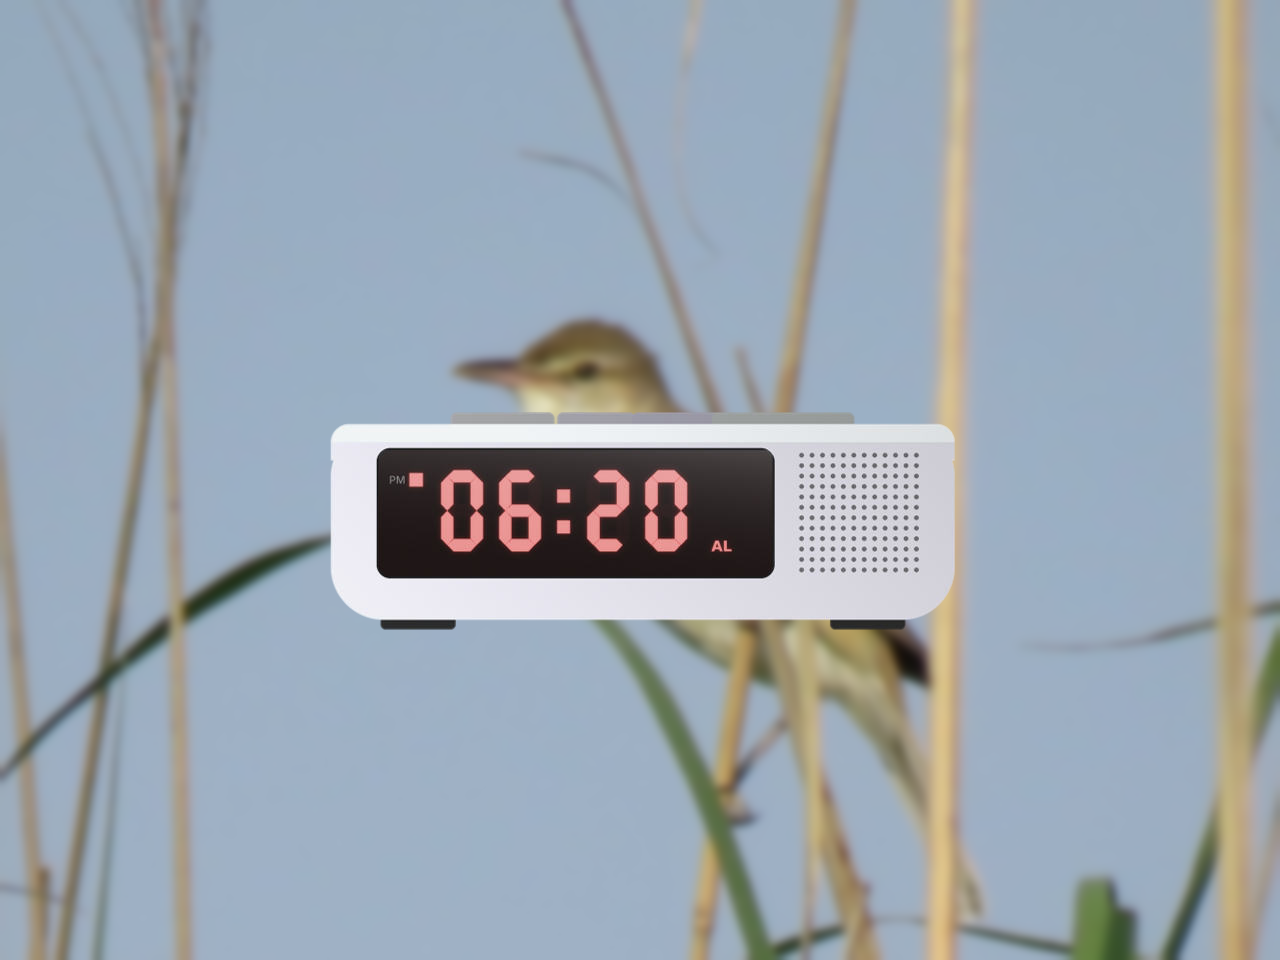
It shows {"hour": 6, "minute": 20}
